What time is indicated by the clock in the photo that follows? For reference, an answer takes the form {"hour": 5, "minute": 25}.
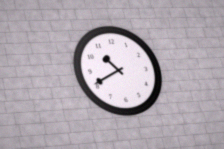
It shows {"hour": 10, "minute": 41}
